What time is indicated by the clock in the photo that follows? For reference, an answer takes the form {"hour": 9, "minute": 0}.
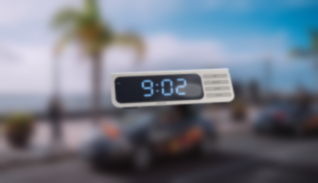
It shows {"hour": 9, "minute": 2}
